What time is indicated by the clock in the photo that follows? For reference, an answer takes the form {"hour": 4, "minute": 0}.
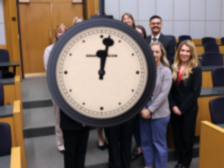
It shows {"hour": 12, "minute": 2}
